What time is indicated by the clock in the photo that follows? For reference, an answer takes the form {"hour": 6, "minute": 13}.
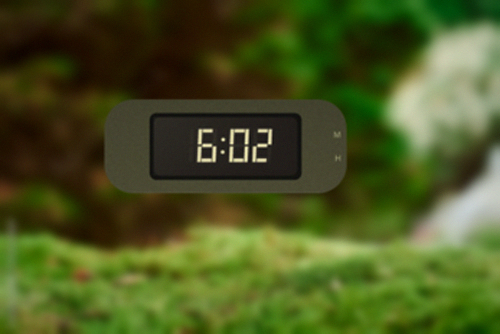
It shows {"hour": 6, "minute": 2}
